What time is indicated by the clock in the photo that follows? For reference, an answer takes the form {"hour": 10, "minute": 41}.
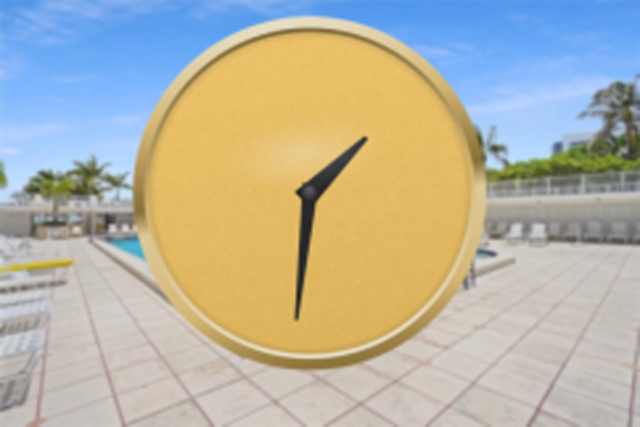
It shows {"hour": 1, "minute": 31}
